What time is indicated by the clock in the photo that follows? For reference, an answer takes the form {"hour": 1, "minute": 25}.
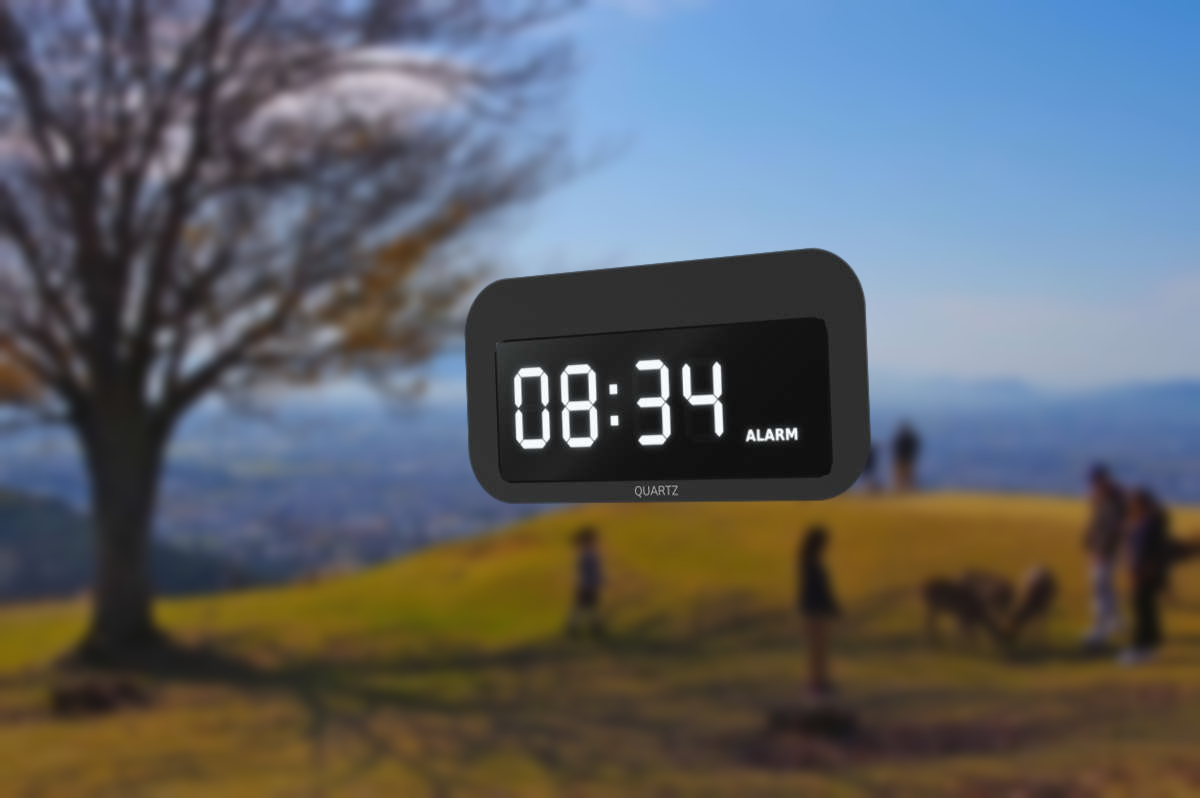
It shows {"hour": 8, "minute": 34}
